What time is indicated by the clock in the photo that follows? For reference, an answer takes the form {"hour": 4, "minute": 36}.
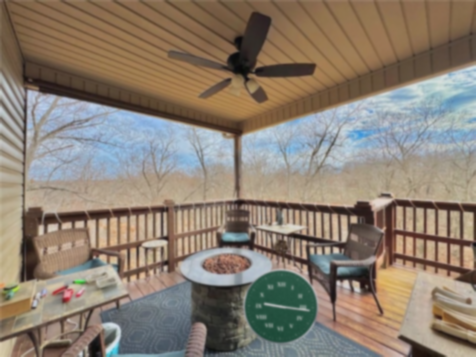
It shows {"hour": 9, "minute": 16}
